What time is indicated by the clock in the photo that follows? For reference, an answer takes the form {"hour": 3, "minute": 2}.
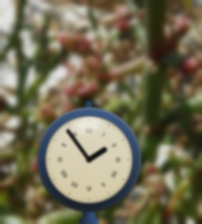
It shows {"hour": 1, "minute": 54}
